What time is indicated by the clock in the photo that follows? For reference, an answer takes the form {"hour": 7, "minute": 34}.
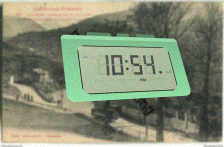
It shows {"hour": 10, "minute": 54}
